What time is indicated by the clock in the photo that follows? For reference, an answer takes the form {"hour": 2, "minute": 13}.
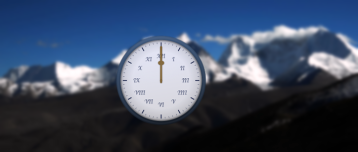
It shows {"hour": 12, "minute": 0}
